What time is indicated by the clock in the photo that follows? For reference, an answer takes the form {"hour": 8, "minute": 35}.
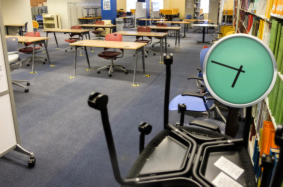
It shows {"hour": 6, "minute": 48}
